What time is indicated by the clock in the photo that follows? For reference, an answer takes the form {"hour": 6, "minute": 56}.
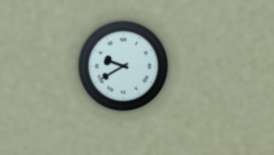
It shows {"hour": 9, "minute": 40}
